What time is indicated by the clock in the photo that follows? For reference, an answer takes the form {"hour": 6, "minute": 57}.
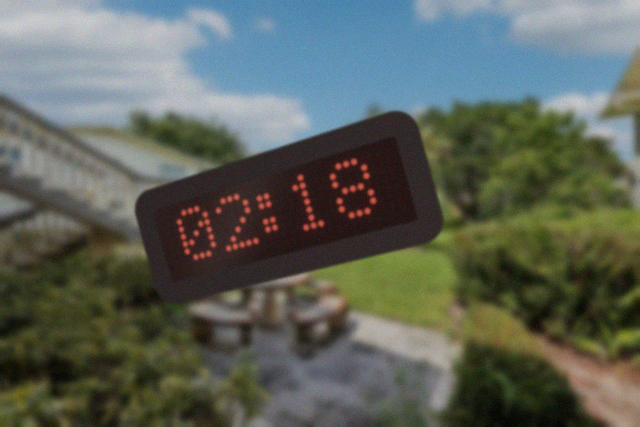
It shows {"hour": 2, "minute": 18}
